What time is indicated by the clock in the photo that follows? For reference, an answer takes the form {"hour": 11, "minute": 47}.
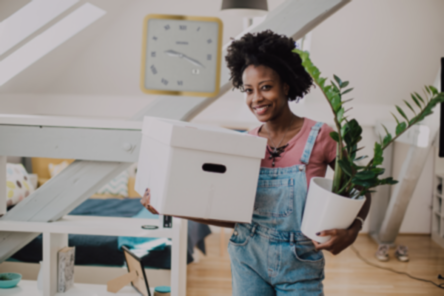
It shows {"hour": 9, "minute": 19}
